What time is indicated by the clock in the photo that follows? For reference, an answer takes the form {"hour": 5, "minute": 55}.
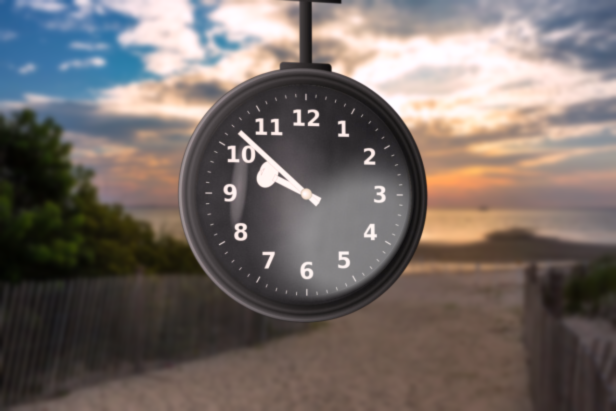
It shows {"hour": 9, "minute": 52}
